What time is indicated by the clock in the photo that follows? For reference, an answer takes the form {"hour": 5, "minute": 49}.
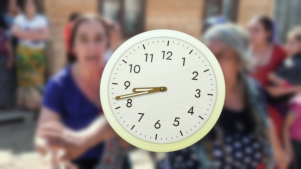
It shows {"hour": 8, "minute": 42}
